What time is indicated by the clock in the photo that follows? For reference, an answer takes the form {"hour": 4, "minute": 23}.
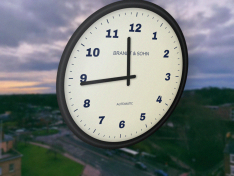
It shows {"hour": 11, "minute": 44}
